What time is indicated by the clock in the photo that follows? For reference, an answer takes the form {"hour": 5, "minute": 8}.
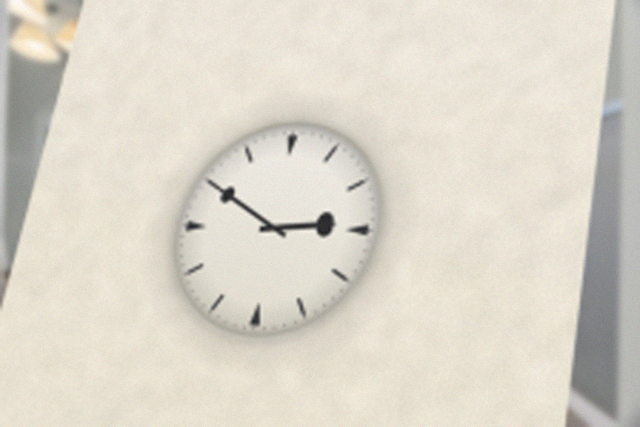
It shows {"hour": 2, "minute": 50}
